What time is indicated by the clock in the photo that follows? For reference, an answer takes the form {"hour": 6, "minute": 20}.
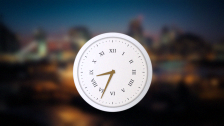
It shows {"hour": 8, "minute": 34}
